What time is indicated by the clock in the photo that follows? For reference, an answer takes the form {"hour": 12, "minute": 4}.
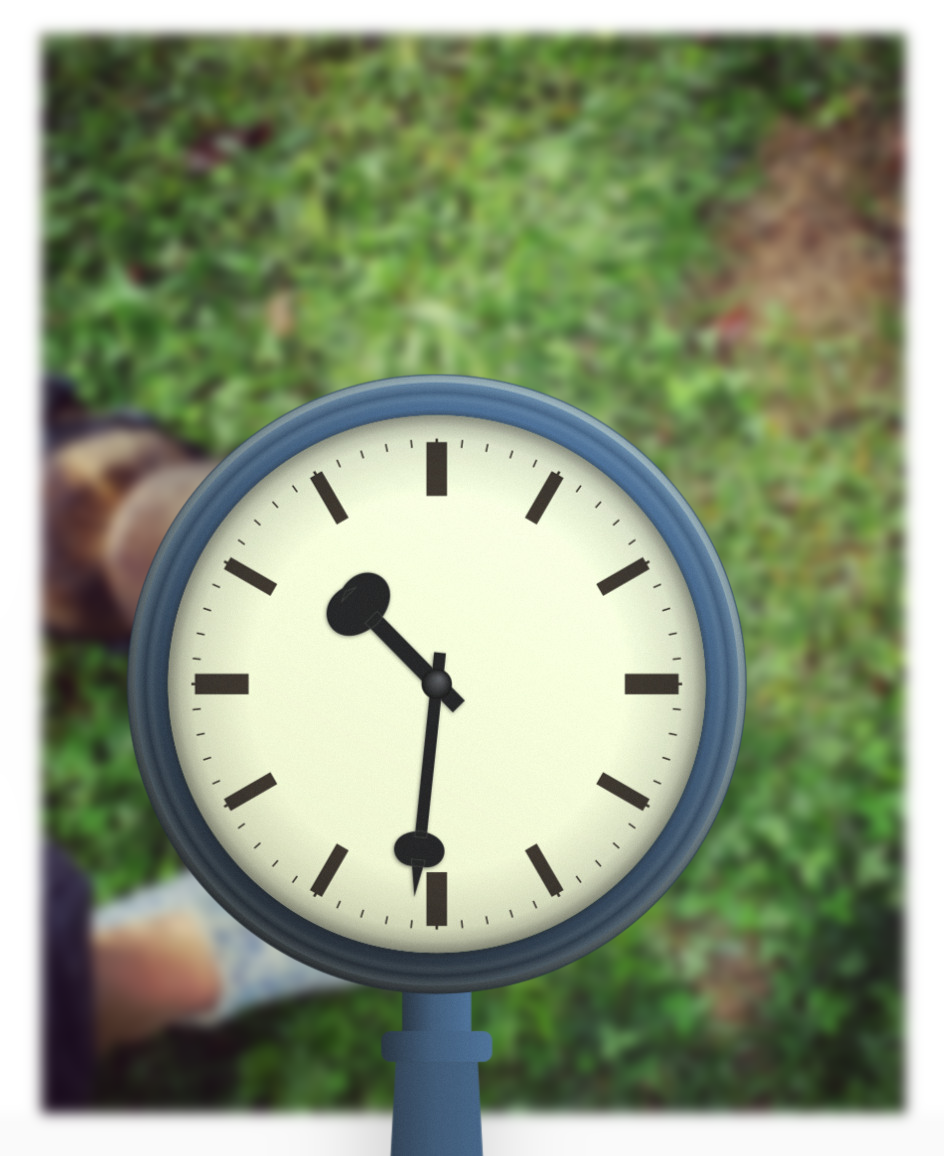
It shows {"hour": 10, "minute": 31}
